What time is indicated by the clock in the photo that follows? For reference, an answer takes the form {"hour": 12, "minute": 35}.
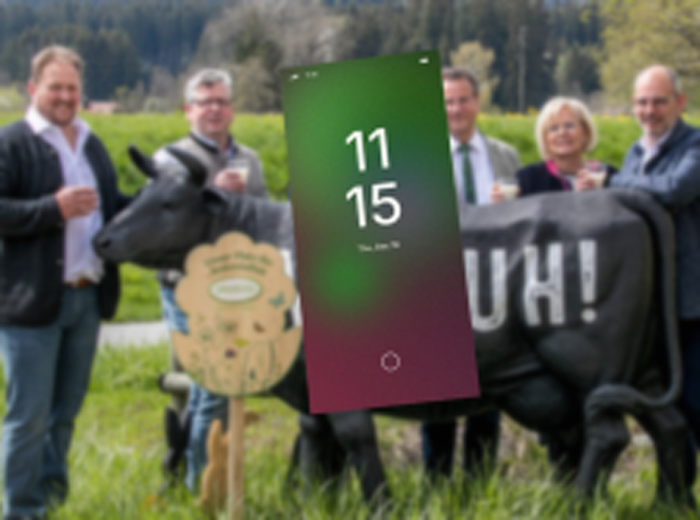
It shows {"hour": 11, "minute": 15}
